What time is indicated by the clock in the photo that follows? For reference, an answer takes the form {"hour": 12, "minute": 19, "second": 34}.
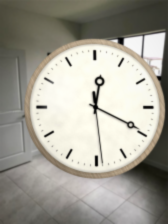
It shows {"hour": 12, "minute": 19, "second": 29}
